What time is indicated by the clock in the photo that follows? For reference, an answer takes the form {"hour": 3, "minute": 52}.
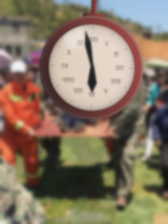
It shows {"hour": 5, "minute": 58}
